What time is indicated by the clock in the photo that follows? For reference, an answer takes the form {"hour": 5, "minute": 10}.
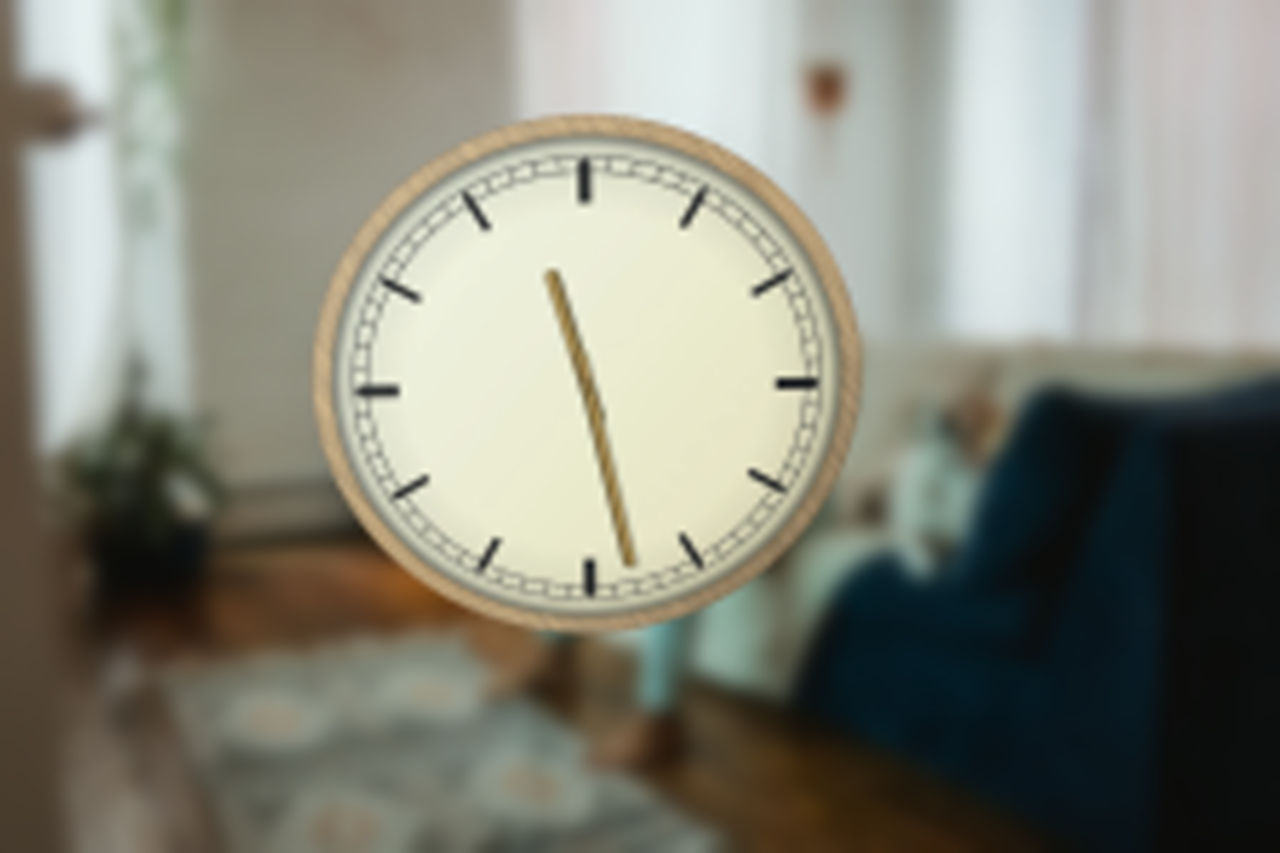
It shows {"hour": 11, "minute": 28}
